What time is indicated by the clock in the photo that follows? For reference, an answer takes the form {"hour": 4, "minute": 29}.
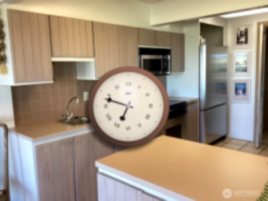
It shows {"hour": 6, "minute": 48}
